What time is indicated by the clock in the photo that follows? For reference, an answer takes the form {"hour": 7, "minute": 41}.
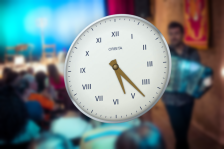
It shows {"hour": 5, "minute": 23}
